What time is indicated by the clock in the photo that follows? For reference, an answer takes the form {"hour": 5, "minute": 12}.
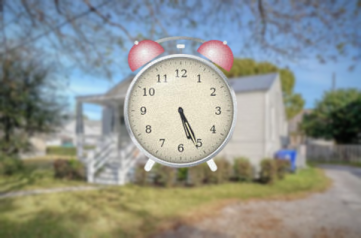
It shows {"hour": 5, "minute": 26}
